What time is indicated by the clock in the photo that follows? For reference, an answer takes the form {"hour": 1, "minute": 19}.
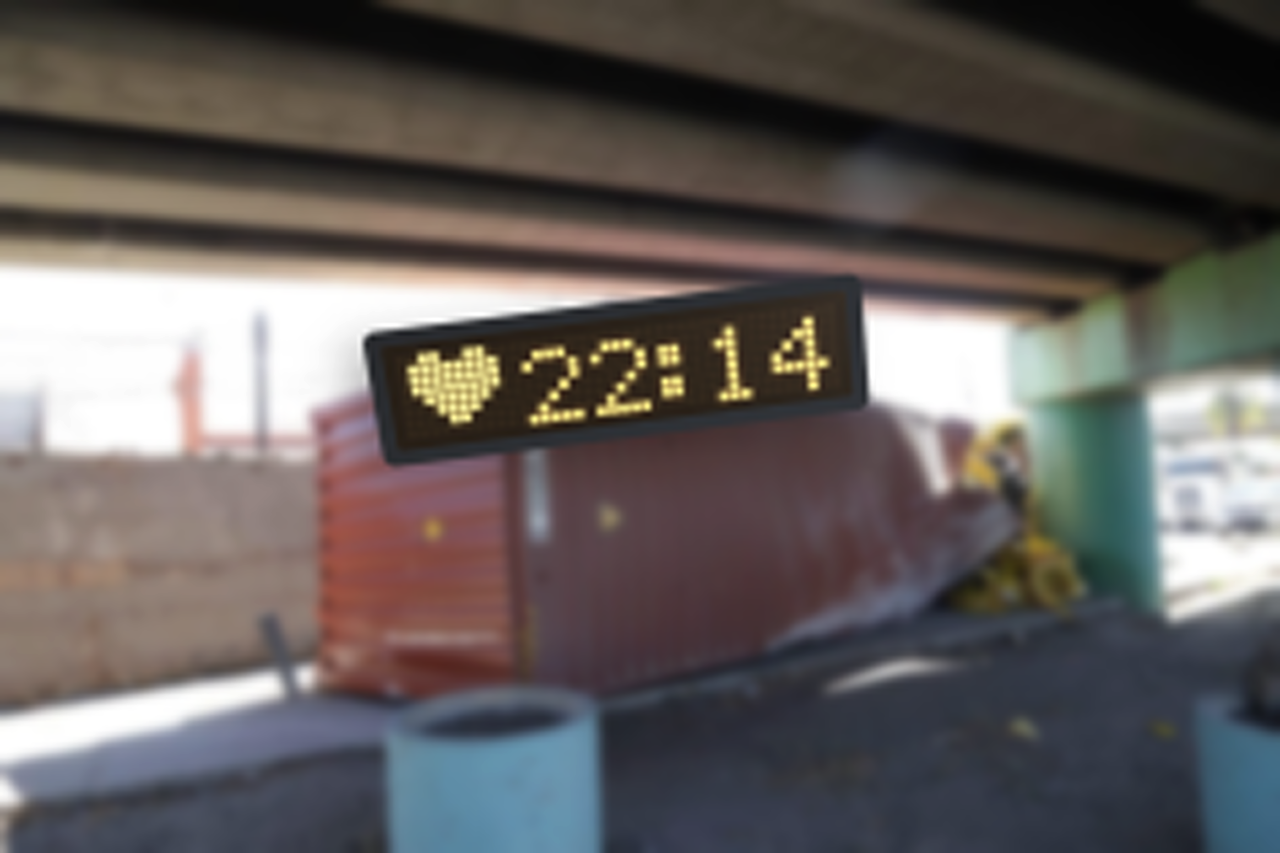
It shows {"hour": 22, "minute": 14}
